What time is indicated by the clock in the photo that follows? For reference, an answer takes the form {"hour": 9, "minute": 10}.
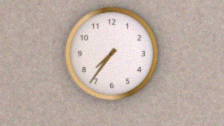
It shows {"hour": 7, "minute": 36}
